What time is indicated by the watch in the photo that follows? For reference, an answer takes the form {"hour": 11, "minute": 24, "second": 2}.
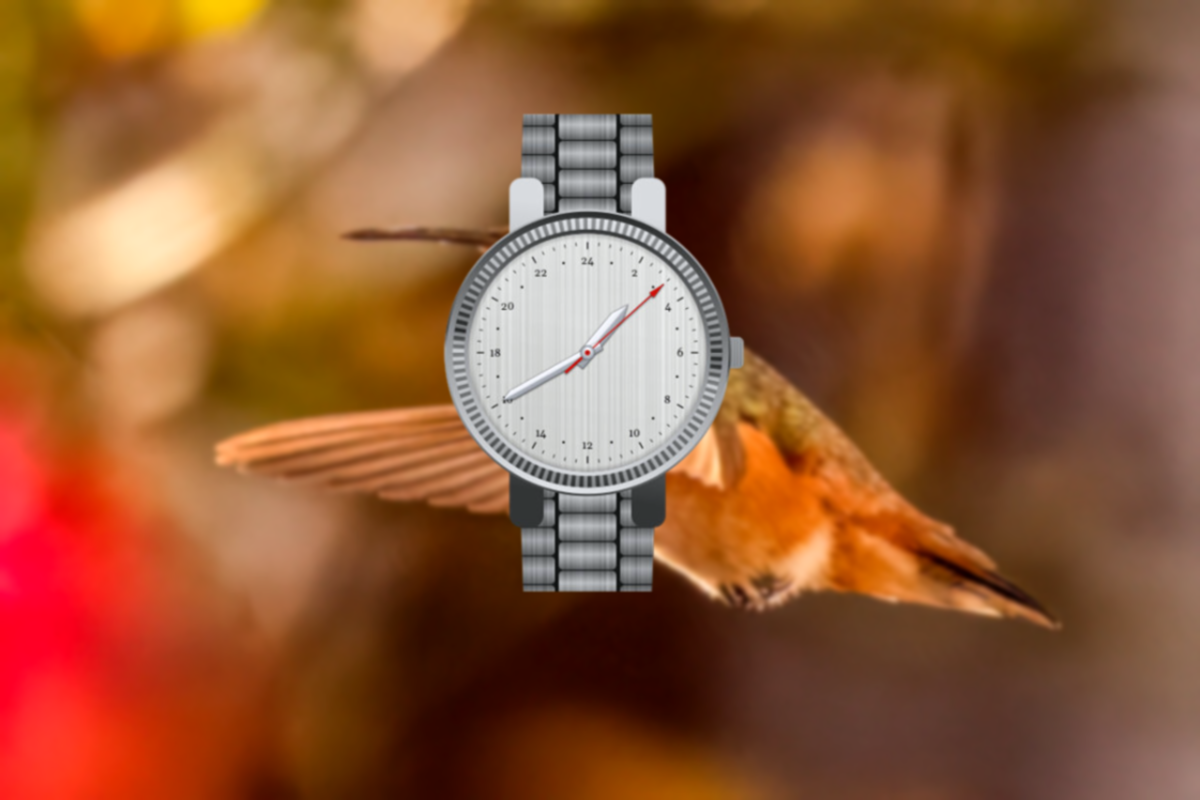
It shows {"hour": 2, "minute": 40, "second": 8}
